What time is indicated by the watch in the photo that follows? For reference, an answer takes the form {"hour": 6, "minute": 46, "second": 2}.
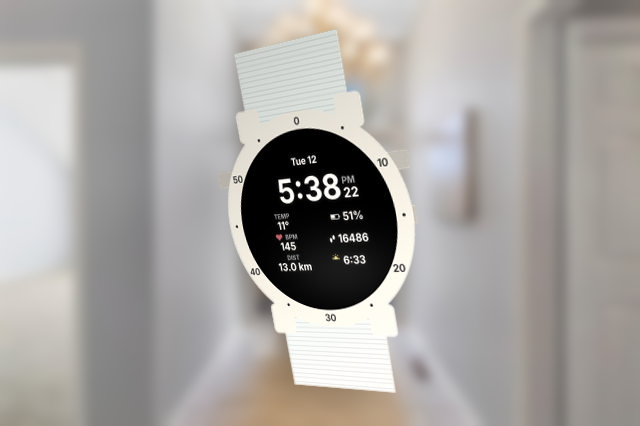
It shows {"hour": 5, "minute": 38, "second": 22}
